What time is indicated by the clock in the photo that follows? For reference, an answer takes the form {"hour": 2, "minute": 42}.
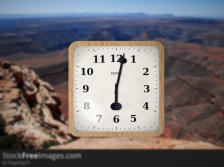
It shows {"hour": 6, "minute": 2}
